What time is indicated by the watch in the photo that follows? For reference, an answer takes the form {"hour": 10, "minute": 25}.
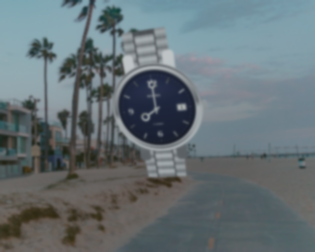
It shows {"hour": 8, "minute": 0}
